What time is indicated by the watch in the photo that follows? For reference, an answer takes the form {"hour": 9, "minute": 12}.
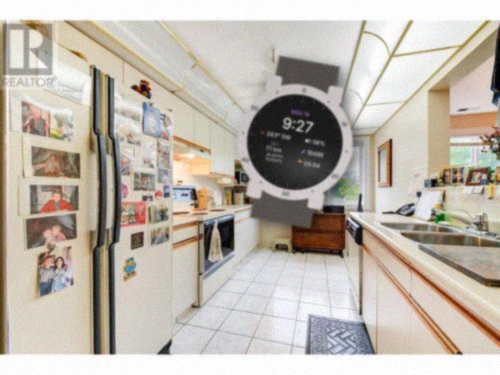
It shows {"hour": 9, "minute": 27}
